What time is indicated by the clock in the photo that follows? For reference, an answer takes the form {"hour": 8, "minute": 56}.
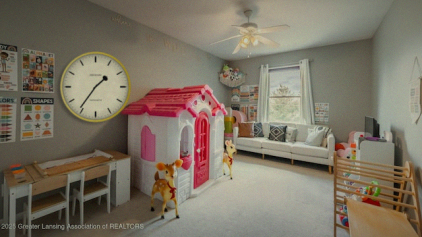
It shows {"hour": 1, "minute": 36}
